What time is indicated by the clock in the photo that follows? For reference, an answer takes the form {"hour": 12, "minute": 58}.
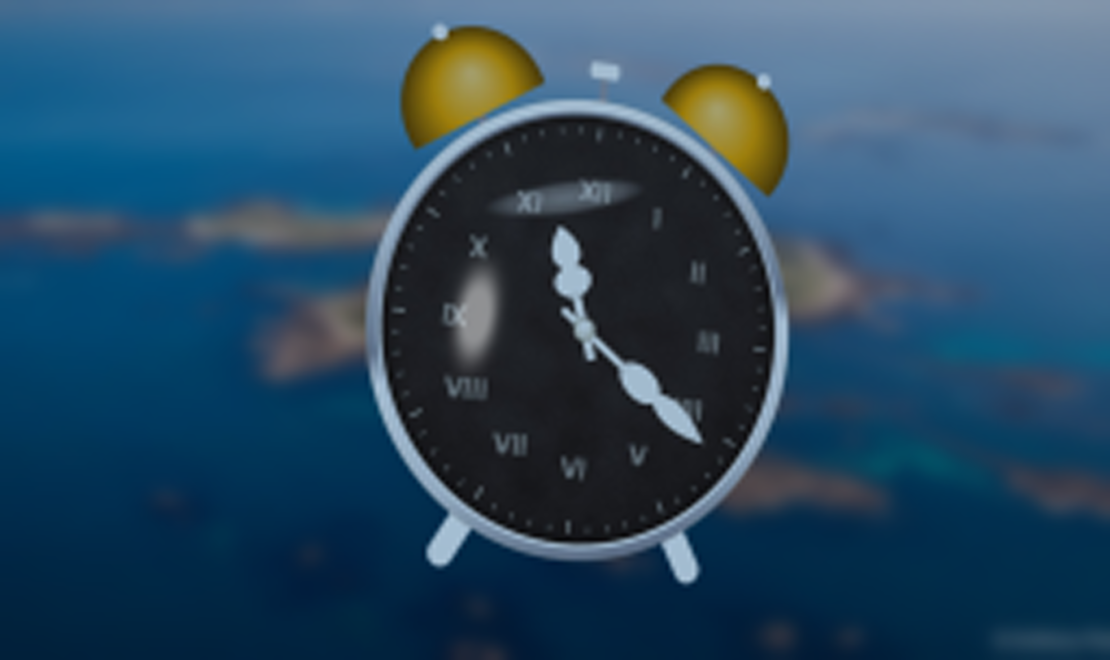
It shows {"hour": 11, "minute": 21}
